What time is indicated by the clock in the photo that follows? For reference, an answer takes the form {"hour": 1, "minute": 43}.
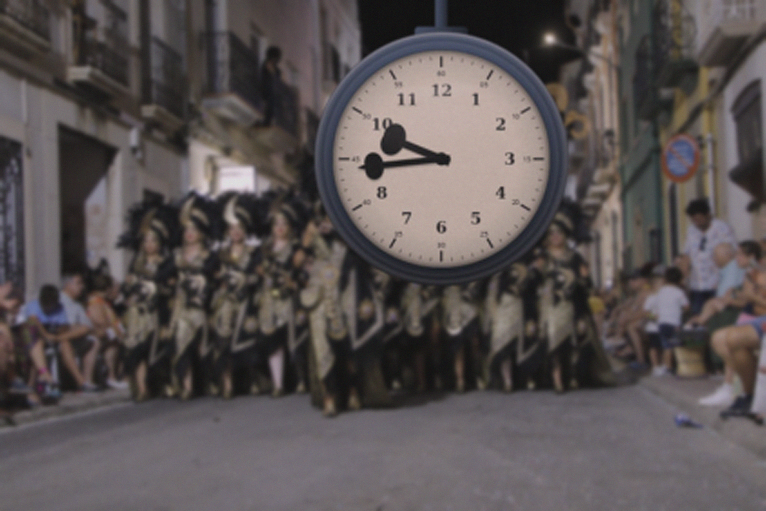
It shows {"hour": 9, "minute": 44}
